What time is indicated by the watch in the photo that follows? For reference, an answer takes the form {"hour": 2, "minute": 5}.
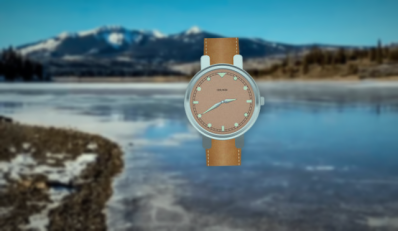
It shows {"hour": 2, "minute": 40}
